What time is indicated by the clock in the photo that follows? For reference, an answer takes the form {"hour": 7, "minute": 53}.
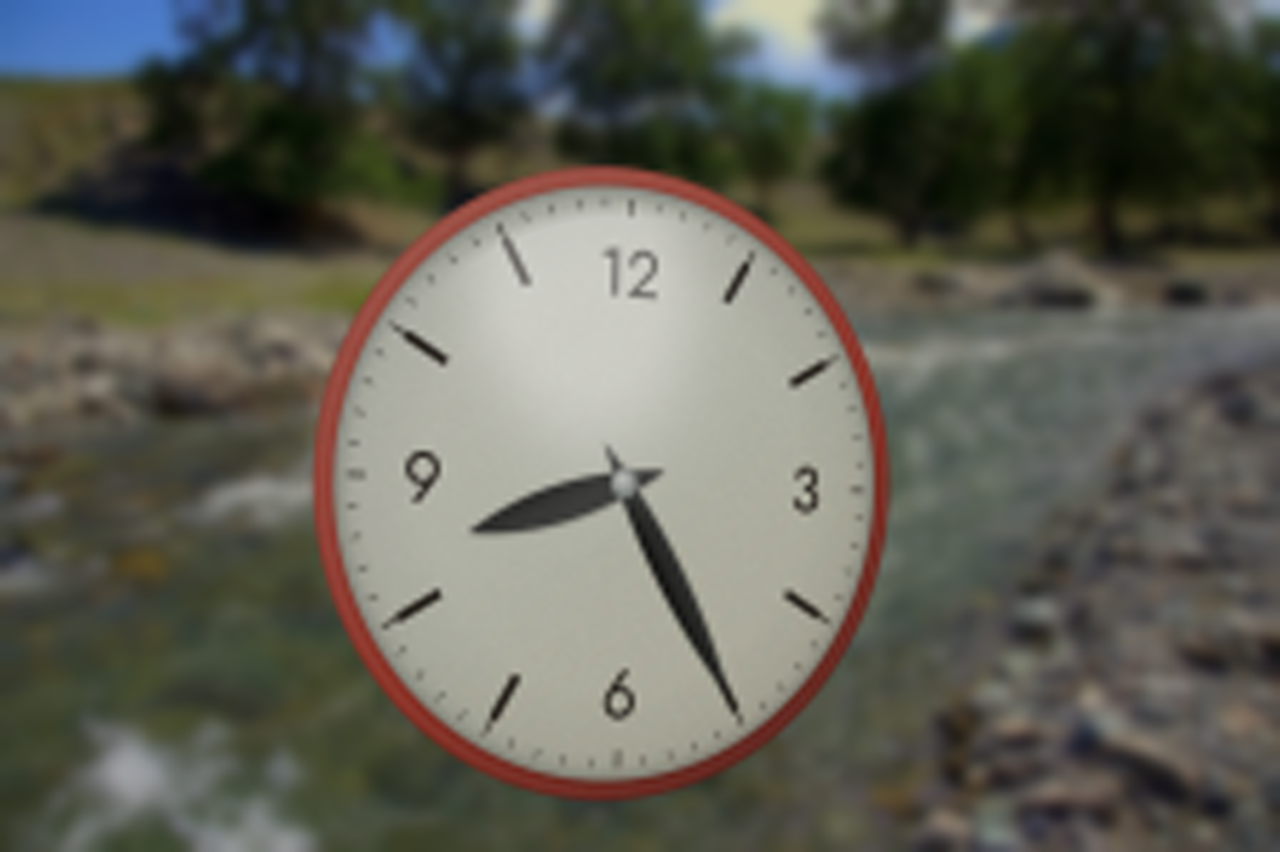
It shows {"hour": 8, "minute": 25}
